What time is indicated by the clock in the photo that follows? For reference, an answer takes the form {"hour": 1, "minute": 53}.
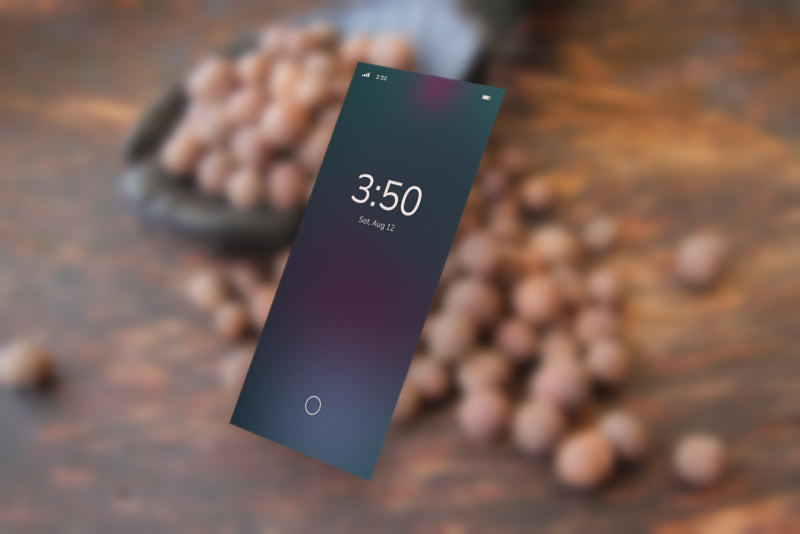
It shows {"hour": 3, "minute": 50}
